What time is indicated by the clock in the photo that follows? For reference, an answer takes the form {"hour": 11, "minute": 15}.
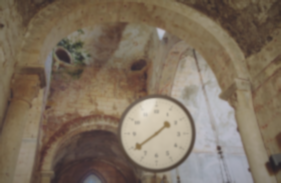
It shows {"hour": 1, "minute": 39}
